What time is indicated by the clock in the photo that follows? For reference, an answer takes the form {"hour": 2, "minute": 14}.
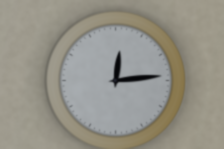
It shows {"hour": 12, "minute": 14}
